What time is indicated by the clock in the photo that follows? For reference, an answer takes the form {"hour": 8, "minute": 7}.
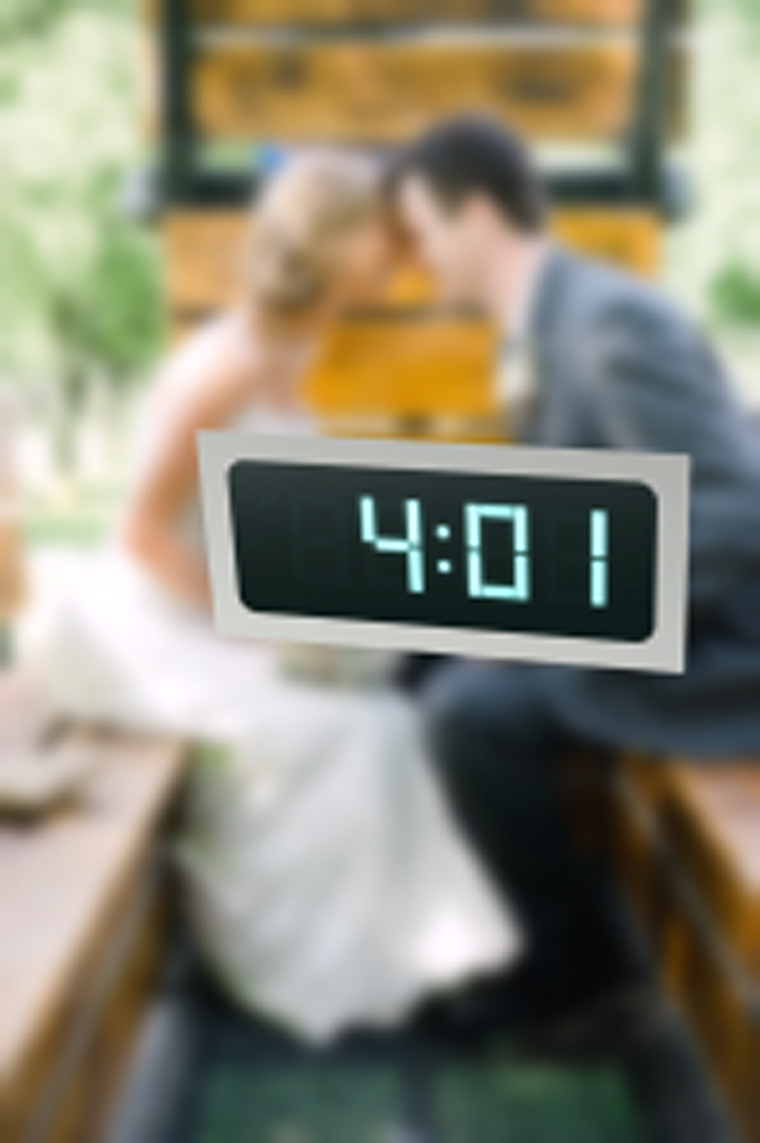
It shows {"hour": 4, "minute": 1}
